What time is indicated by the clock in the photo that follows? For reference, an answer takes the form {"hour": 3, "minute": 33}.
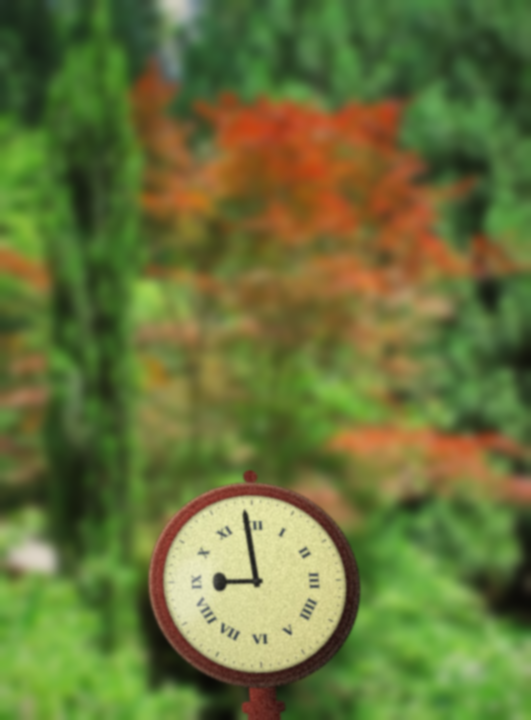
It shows {"hour": 8, "minute": 59}
